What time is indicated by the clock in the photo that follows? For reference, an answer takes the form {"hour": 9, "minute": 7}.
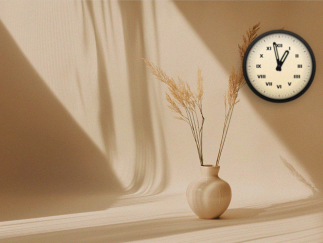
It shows {"hour": 12, "minute": 58}
